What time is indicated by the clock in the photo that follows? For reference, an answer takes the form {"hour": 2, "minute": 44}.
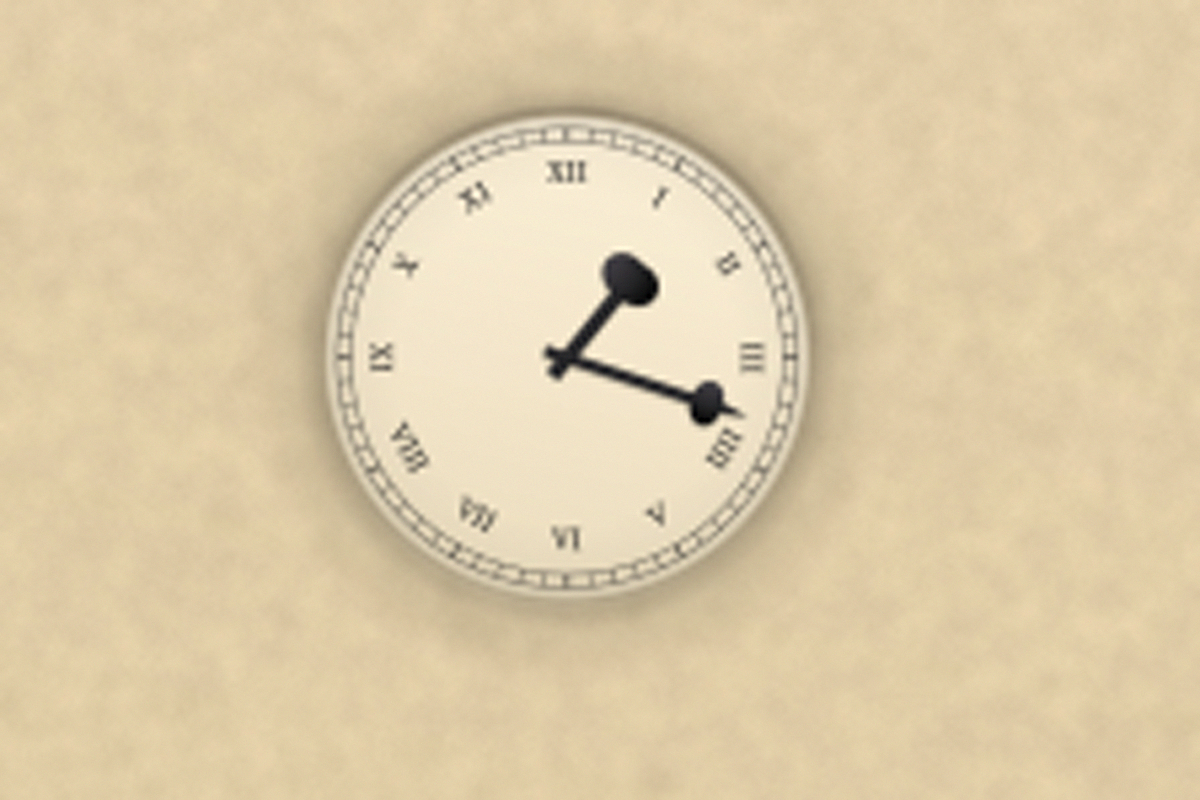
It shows {"hour": 1, "minute": 18}
